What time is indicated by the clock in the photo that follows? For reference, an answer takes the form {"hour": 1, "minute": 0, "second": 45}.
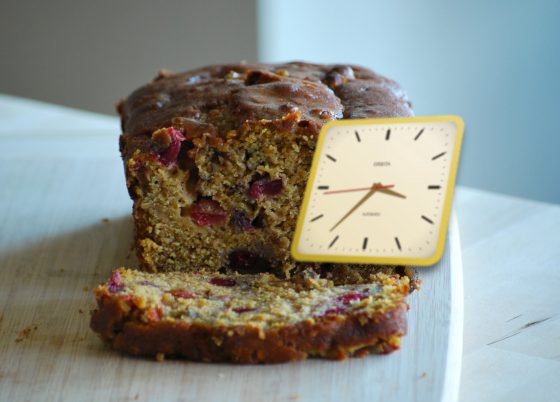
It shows {"hour": 3, "minute": 36, "second": 44}
